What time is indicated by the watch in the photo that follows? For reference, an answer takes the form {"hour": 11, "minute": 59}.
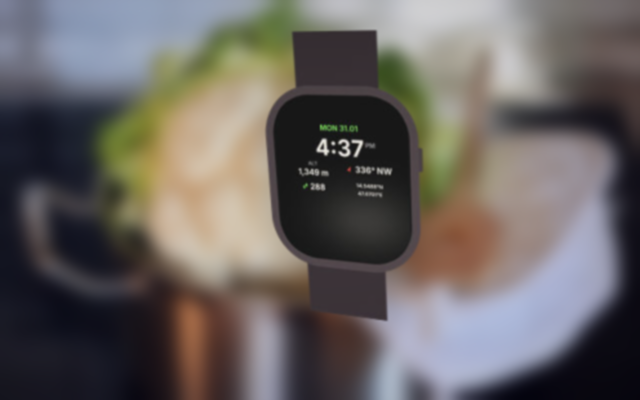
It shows {"hour": 4, "minute": 37}
